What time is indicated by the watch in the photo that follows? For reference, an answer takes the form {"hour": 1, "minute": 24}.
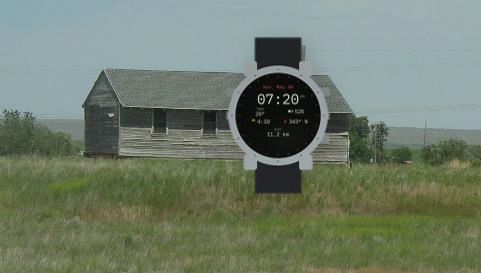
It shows {"hour": 7, "minute": 20}
